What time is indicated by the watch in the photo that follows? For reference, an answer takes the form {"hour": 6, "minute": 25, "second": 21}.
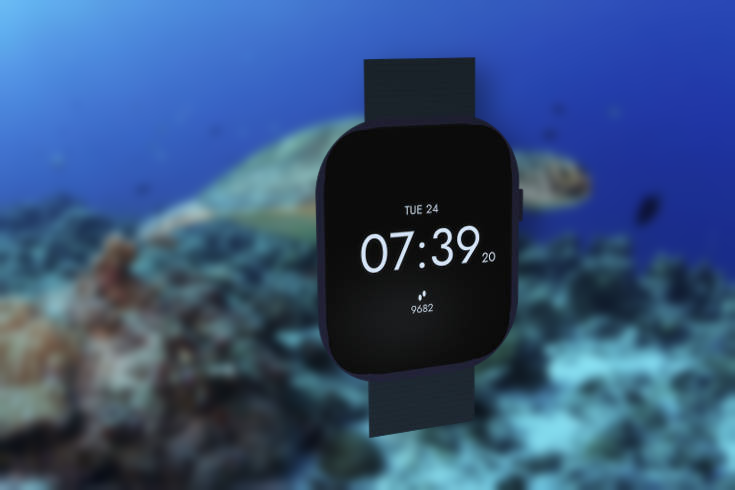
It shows {"hour": 7, "minute": 39, "second": 20}
